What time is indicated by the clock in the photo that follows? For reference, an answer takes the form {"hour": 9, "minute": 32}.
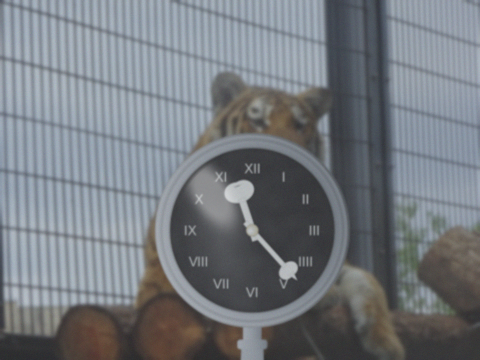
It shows {"hour": 11, "minute": 23}
